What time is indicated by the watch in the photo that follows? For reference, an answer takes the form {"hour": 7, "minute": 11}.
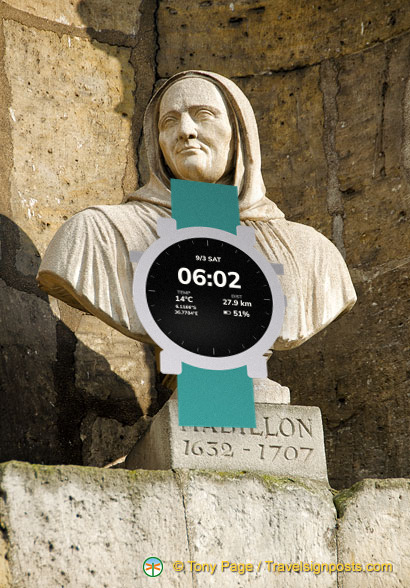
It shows {"hour": 6, "minute": 2}
